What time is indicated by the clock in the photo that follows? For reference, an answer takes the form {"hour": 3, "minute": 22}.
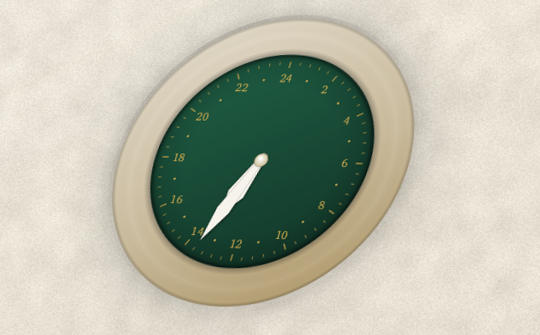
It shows {"hour": 13, "minute": 34}
